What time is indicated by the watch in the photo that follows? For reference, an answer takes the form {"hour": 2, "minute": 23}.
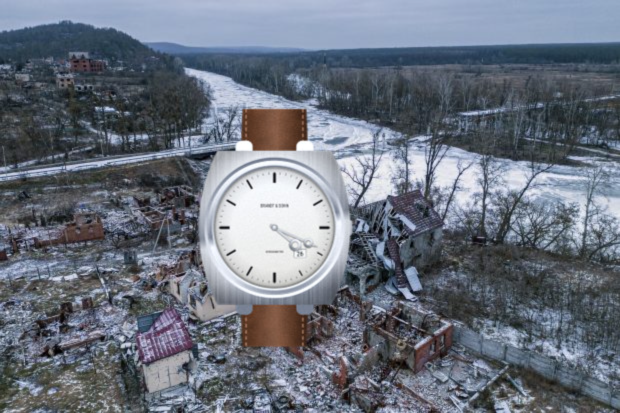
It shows {"hour": 4, "minute": 19}
